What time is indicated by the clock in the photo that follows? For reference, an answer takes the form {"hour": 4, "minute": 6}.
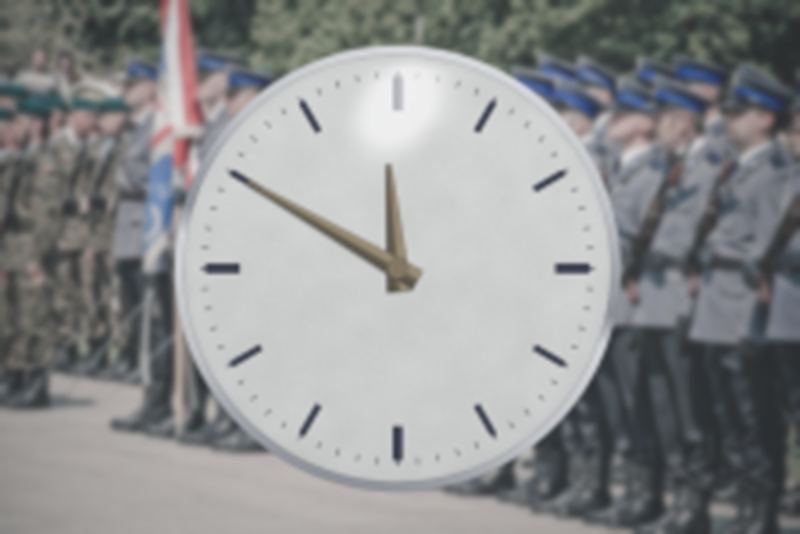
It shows {"hour": 11, "minute": 50}
